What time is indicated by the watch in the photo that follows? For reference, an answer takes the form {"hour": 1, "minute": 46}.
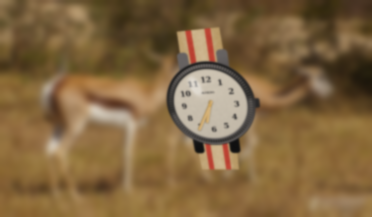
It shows {"hour": 6, "minute": 35}
